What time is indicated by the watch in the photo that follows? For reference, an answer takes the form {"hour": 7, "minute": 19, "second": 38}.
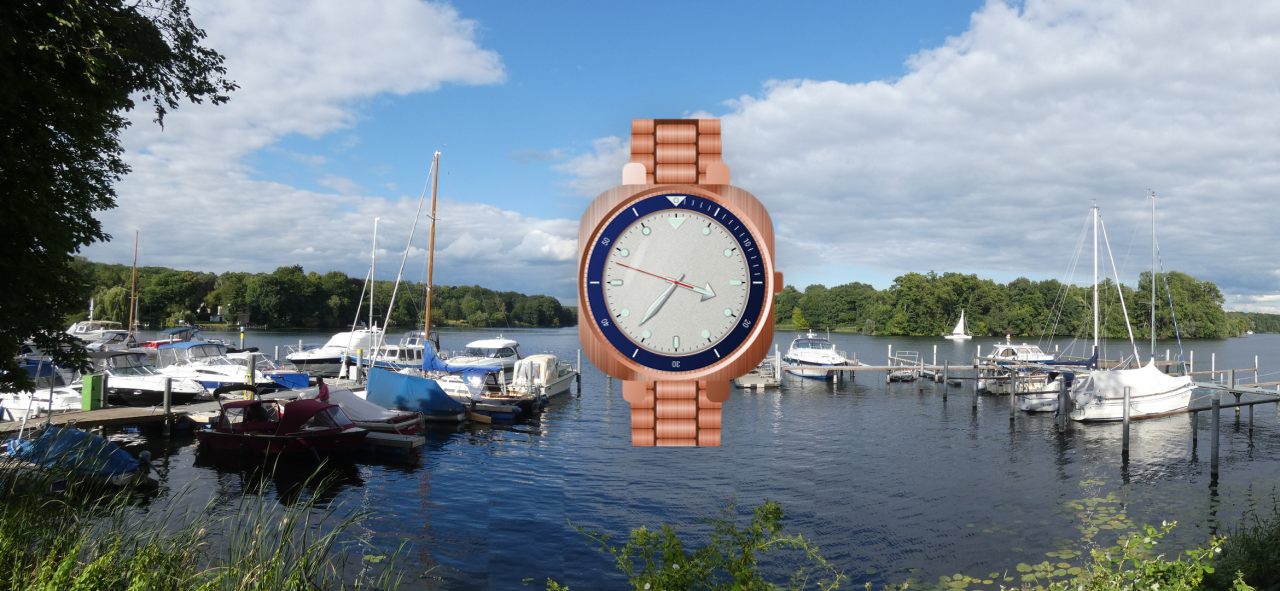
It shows {"hour": 3, "minute": 36, "second": 48}
